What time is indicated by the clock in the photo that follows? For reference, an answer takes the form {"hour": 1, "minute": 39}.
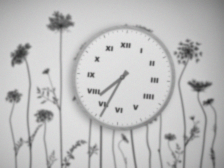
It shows {"hour": 7, "minute": 34}
